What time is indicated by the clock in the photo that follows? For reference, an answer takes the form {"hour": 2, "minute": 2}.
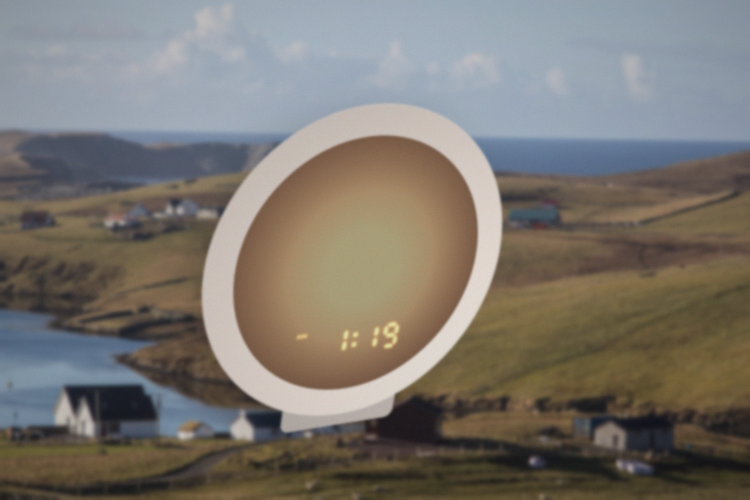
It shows {"hour": 1, "minute": 19}
